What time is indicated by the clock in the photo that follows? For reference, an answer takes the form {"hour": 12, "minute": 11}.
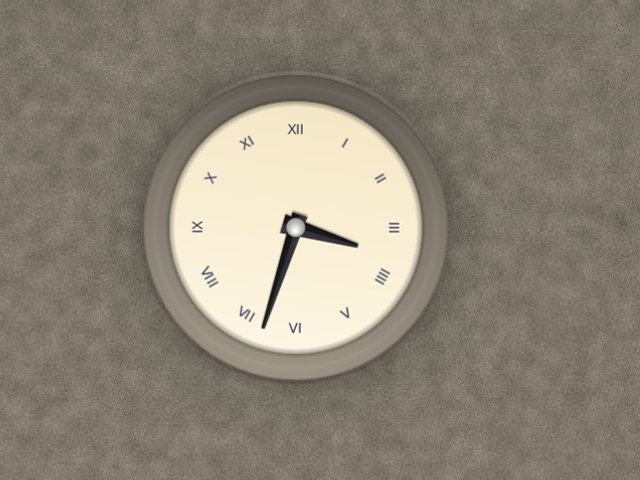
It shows {"hour": 3, "minute": 33}
